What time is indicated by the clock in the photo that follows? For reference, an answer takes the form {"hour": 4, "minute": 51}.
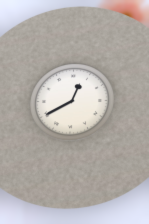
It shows {"hour": 12, "minute": 40}
